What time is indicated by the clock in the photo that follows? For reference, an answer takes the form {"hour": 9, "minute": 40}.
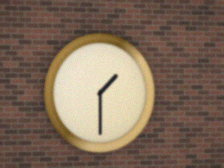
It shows {"hour": 1, "minute": 30}
